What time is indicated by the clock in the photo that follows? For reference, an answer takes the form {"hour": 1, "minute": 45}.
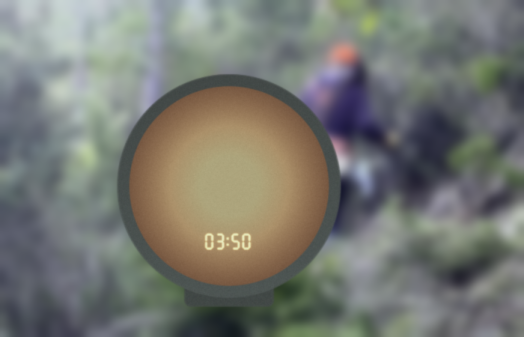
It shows {"hour": 3, "minute": 50}
